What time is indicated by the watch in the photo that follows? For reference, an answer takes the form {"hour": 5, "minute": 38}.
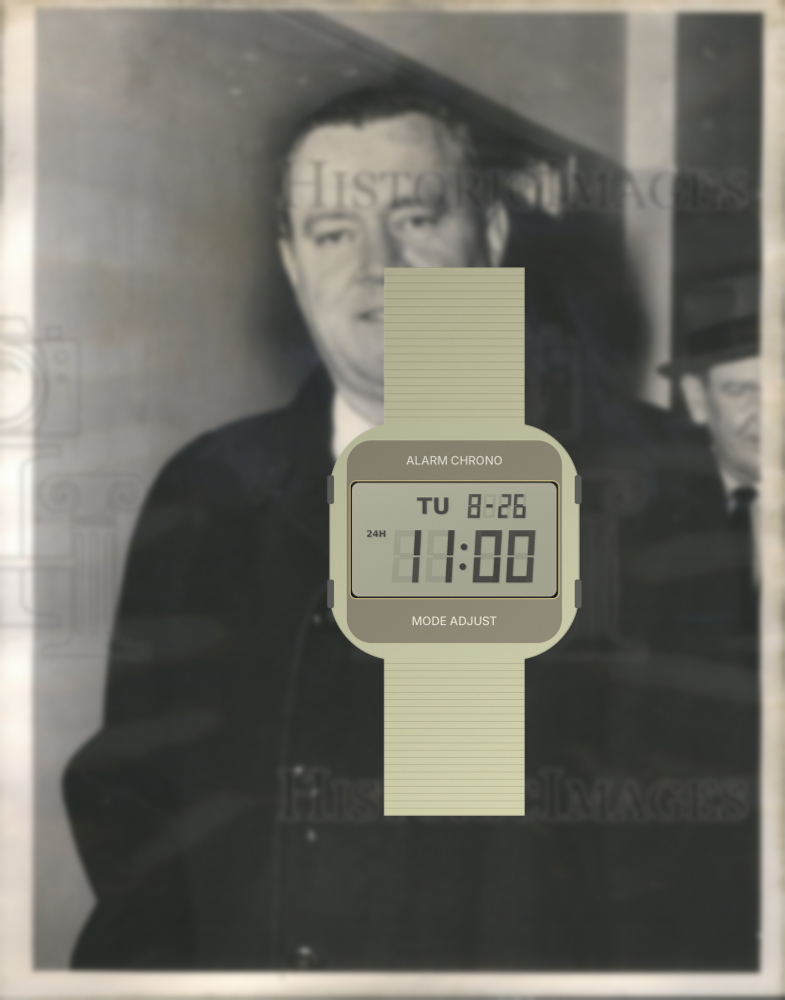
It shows {"hour": 11, "minute": 0}
